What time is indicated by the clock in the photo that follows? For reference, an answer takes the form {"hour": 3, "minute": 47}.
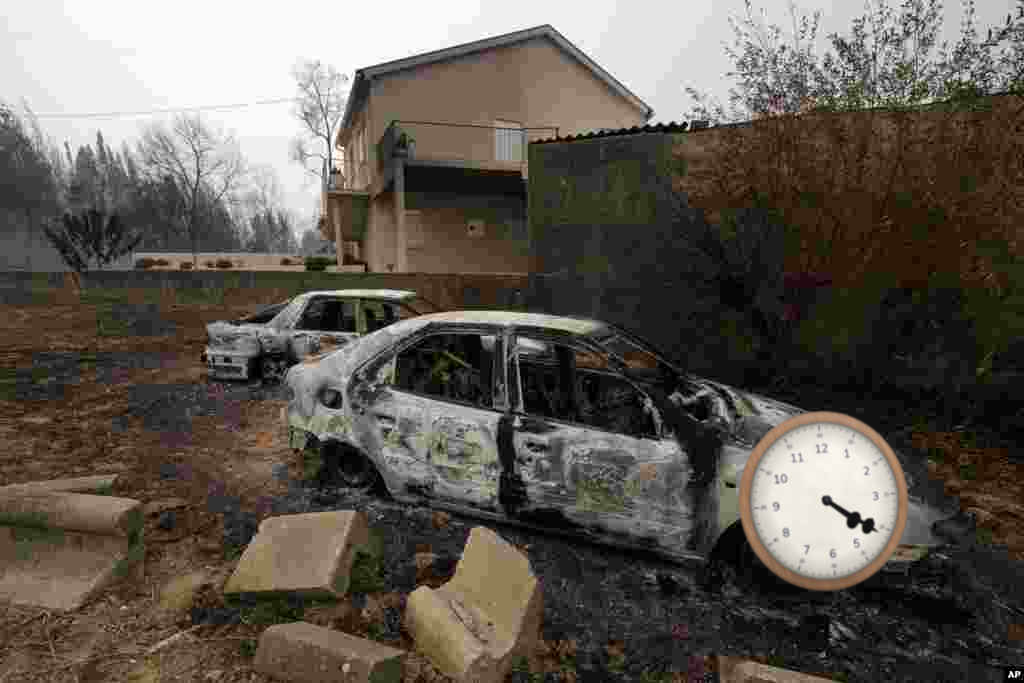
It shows {"hour": 4, "minute": 21}
